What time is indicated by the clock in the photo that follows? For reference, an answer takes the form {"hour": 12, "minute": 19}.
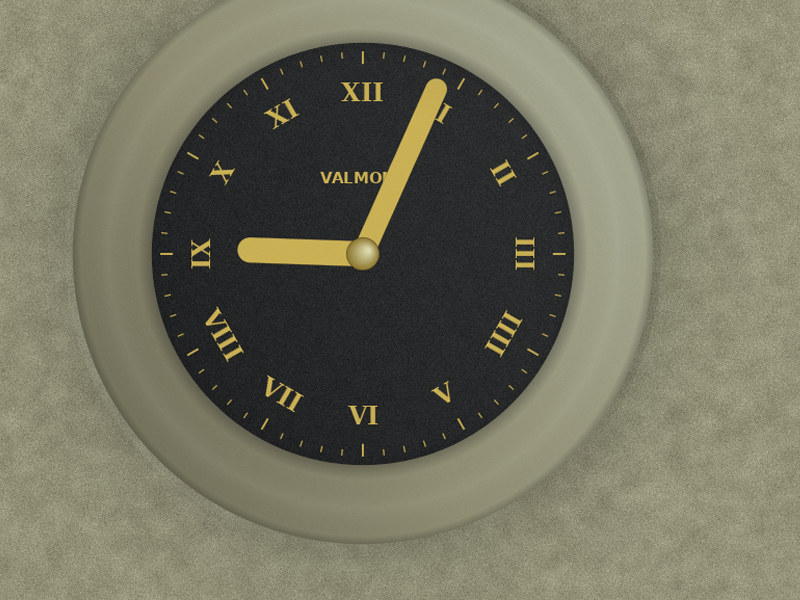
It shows {"hour": 9, "minute": 4}
